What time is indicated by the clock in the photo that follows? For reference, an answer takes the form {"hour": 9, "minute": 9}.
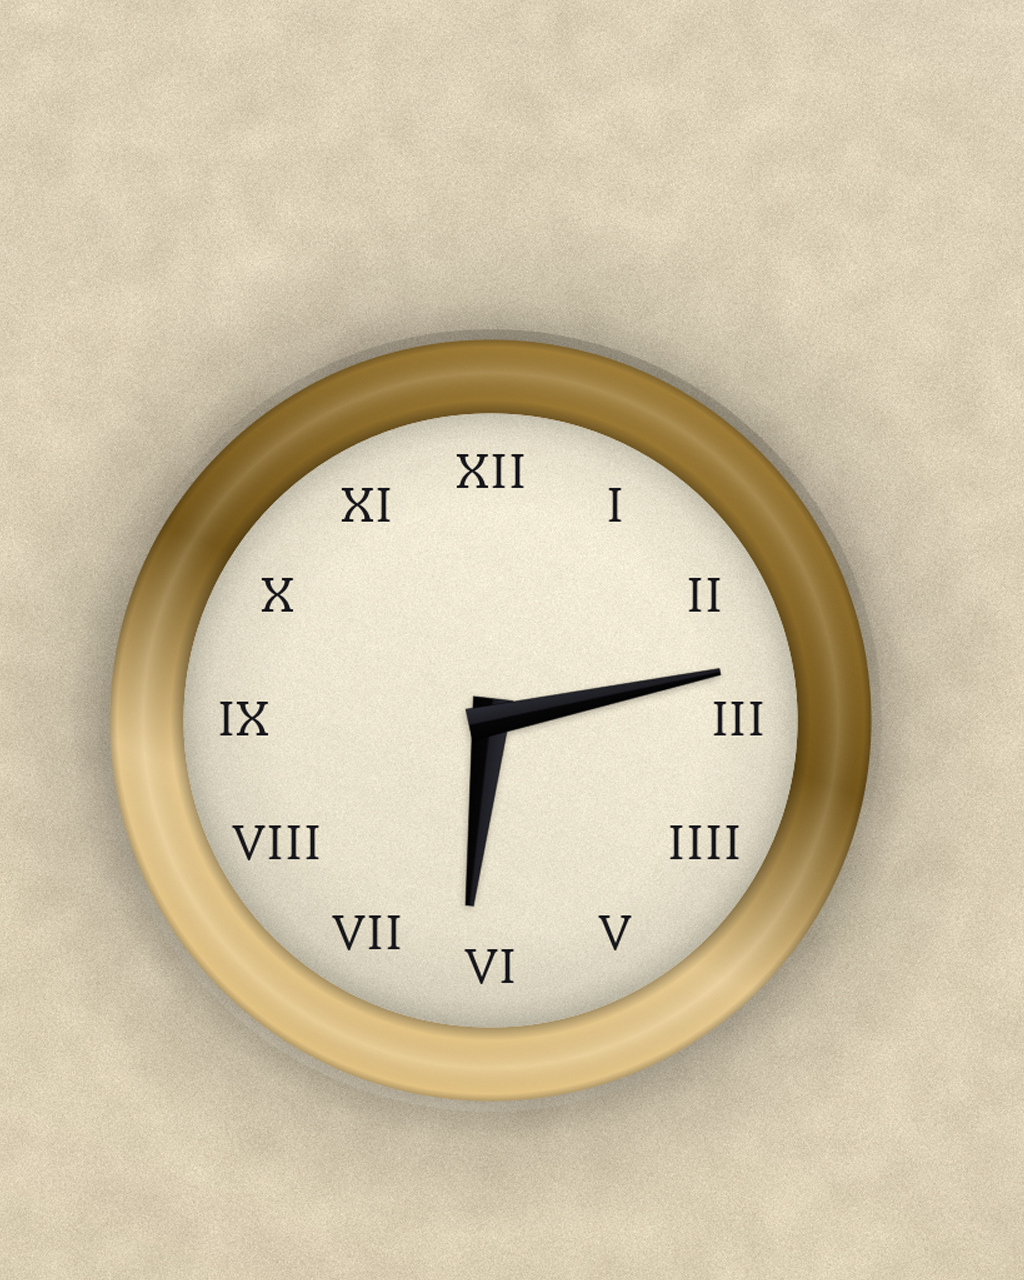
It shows {"hour": 6, "minute": 13}
